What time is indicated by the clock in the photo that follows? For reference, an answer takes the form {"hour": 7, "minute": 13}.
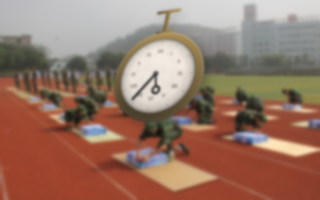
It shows {"hour": 5, "minute": 36}
